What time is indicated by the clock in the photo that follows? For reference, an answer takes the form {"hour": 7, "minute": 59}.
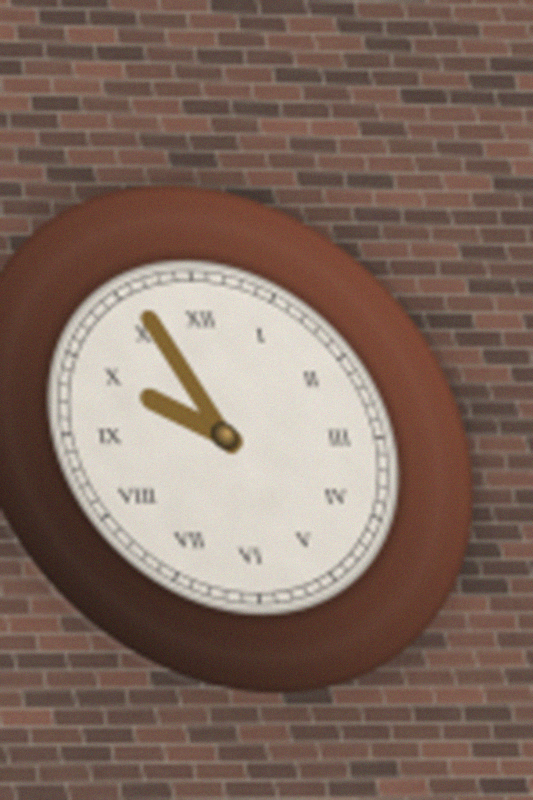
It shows {"hour": 9, "minute": 56}
